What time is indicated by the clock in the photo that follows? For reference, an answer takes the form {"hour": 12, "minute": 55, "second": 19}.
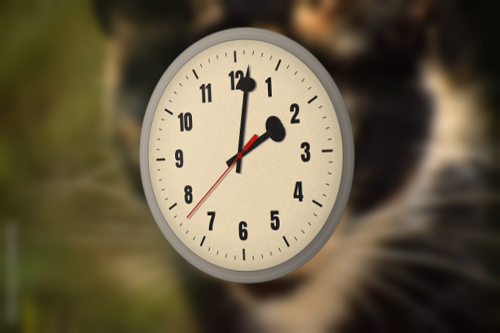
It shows {"hour": 2, "minute": 1, "second": 38}
